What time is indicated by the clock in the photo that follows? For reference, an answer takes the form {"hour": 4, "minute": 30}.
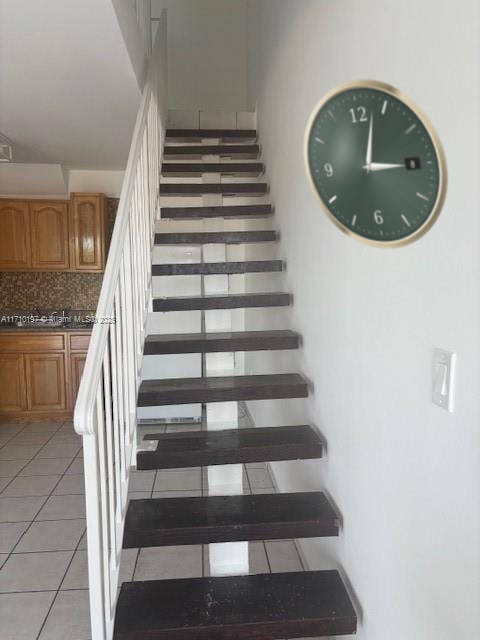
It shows {"hour": 3, "minute": 3}
